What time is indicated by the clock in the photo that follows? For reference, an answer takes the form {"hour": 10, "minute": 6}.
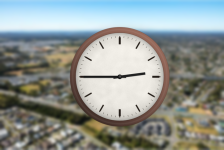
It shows {"hour": 2, "minute": 45}
